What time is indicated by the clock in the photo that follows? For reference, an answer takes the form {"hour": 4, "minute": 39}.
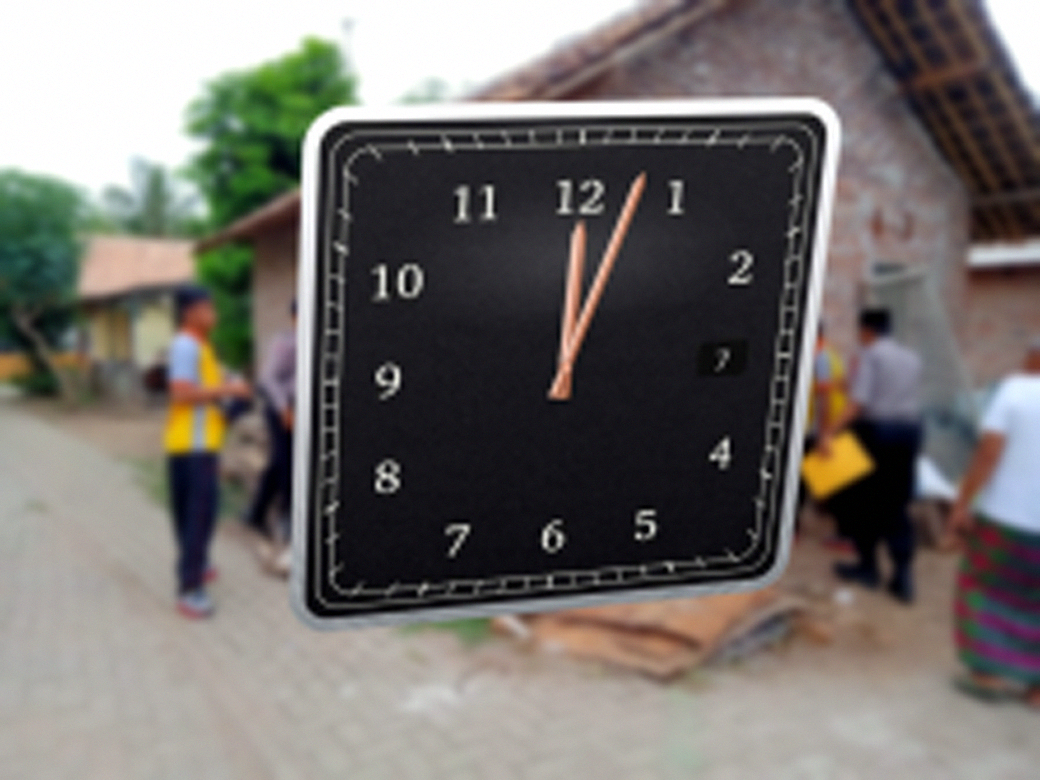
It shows {"hour": 12, "minute": 3}
